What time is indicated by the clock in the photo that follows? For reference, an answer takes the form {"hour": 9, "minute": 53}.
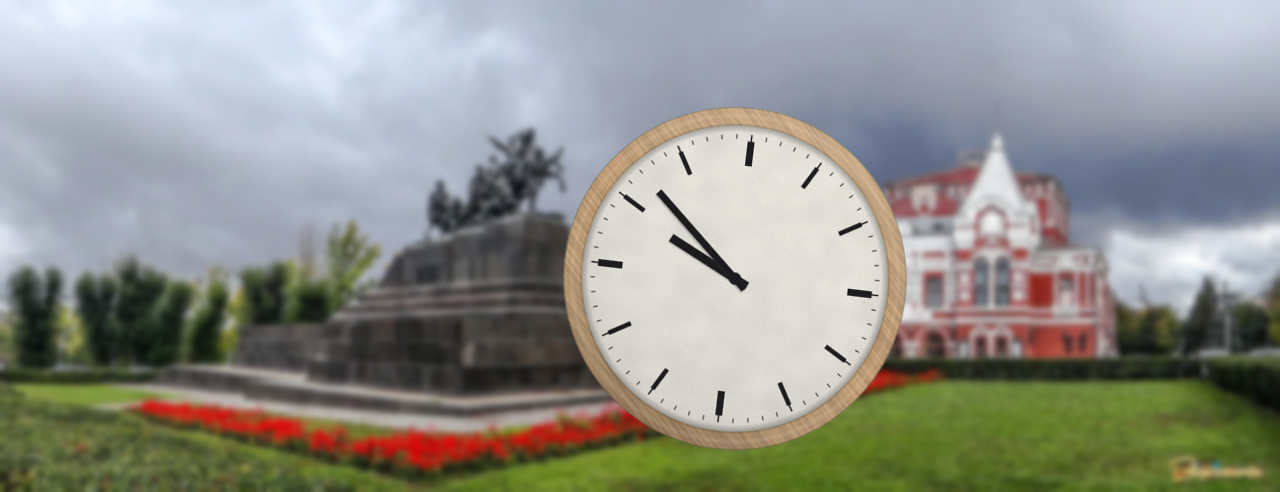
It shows {"hour": 9, "minute": 52}
